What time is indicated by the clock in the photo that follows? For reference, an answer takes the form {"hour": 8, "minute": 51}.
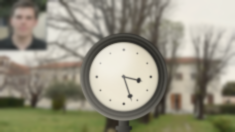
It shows {"hour": 3, "minute": 27}
